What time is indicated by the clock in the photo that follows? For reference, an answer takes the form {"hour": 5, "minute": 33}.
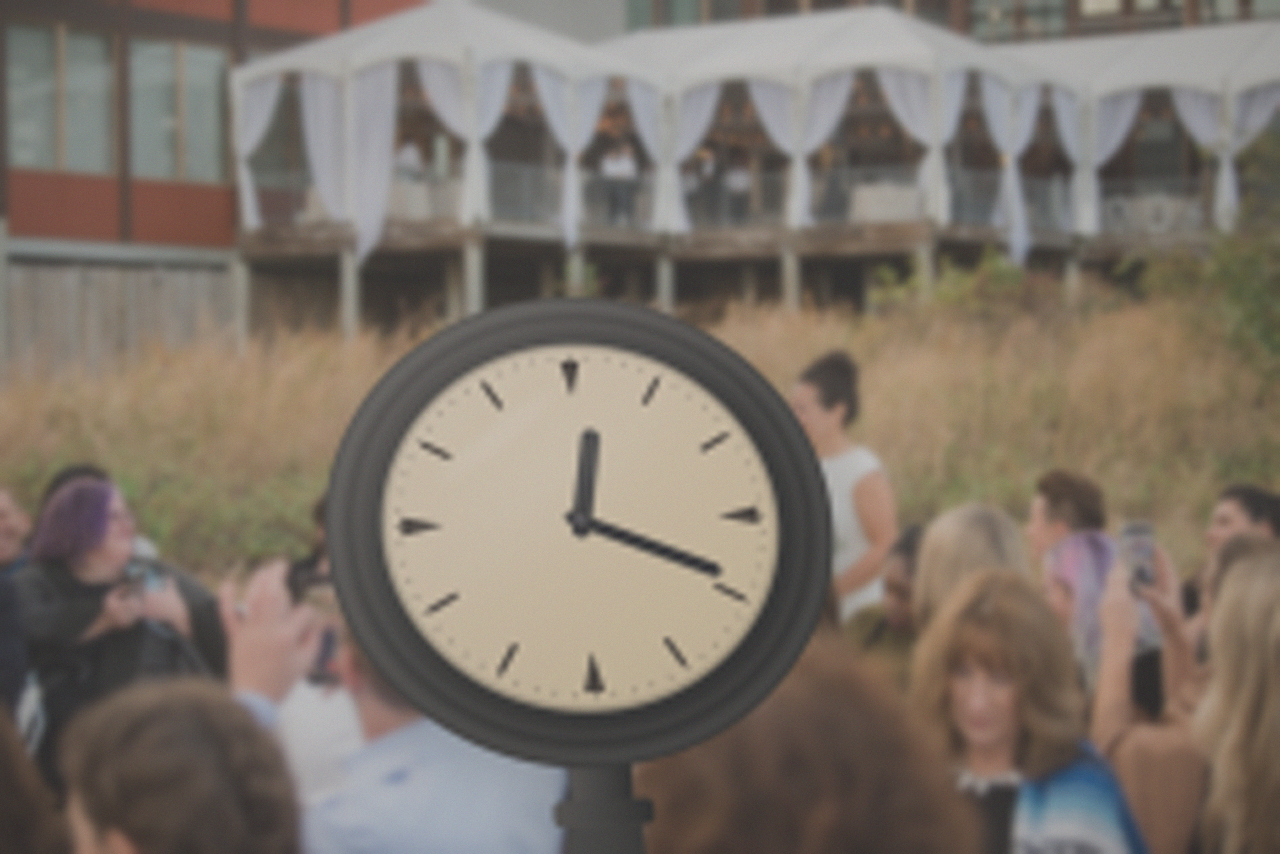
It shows {"hour": 12, "minute": 19}
